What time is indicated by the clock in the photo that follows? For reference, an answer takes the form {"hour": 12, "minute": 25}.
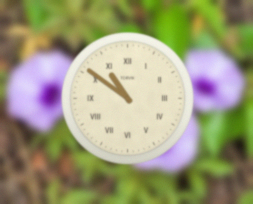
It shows {"hour": 10, "minute": 51}
